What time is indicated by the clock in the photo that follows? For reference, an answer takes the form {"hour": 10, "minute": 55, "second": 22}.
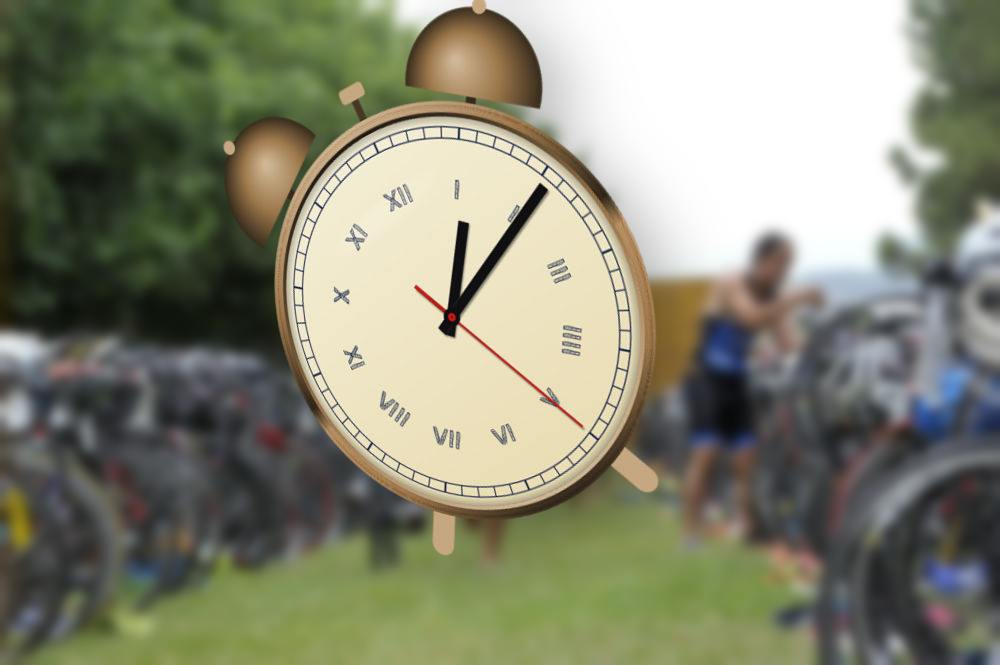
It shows {"hour": 1, "minute": 10, "second": 25}
